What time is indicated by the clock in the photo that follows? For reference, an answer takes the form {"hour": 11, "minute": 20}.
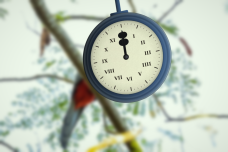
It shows {"hour": 12, "minute": 0}
